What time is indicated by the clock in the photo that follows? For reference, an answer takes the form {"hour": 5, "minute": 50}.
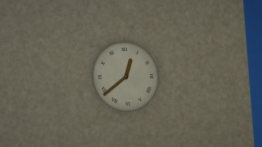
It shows {"hour": 12, "minute": 39}
